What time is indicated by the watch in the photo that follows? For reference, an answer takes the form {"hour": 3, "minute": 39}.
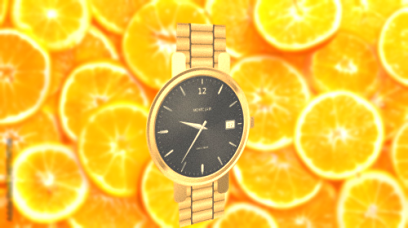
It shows {"hour": 9, "minute": 36}
